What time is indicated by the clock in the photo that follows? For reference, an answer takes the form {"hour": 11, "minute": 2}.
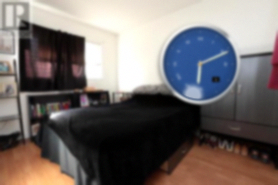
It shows {"hour": 6, "minute": 11}
